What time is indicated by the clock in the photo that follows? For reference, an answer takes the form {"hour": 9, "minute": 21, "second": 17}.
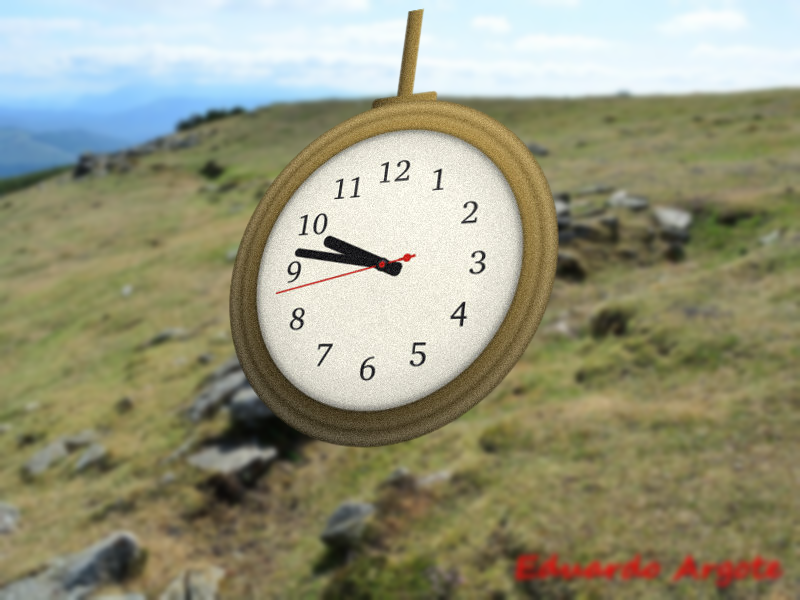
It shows {"hour": 9, "minute": 46, "second": 43}
